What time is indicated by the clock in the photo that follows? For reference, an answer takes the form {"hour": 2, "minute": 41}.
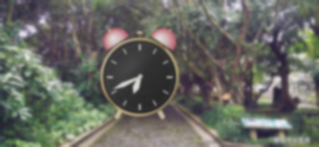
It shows {"hour": 6, "minute": 41}
